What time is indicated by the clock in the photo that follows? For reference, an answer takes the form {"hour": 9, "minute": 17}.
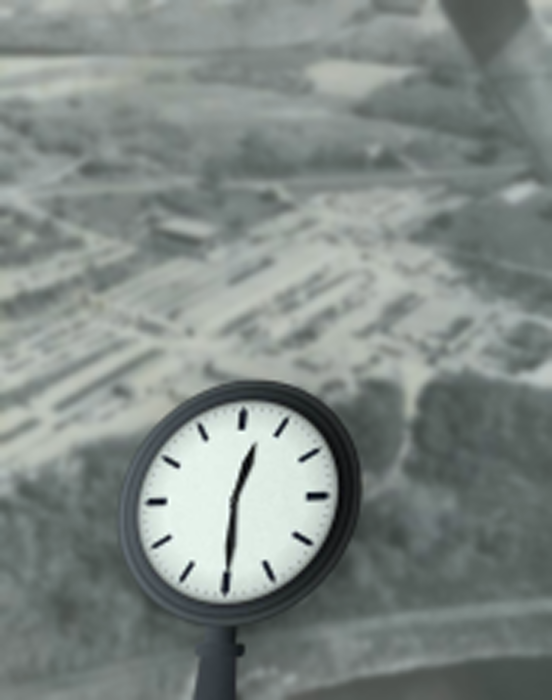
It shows {"hour": 12, "minute": 30}
